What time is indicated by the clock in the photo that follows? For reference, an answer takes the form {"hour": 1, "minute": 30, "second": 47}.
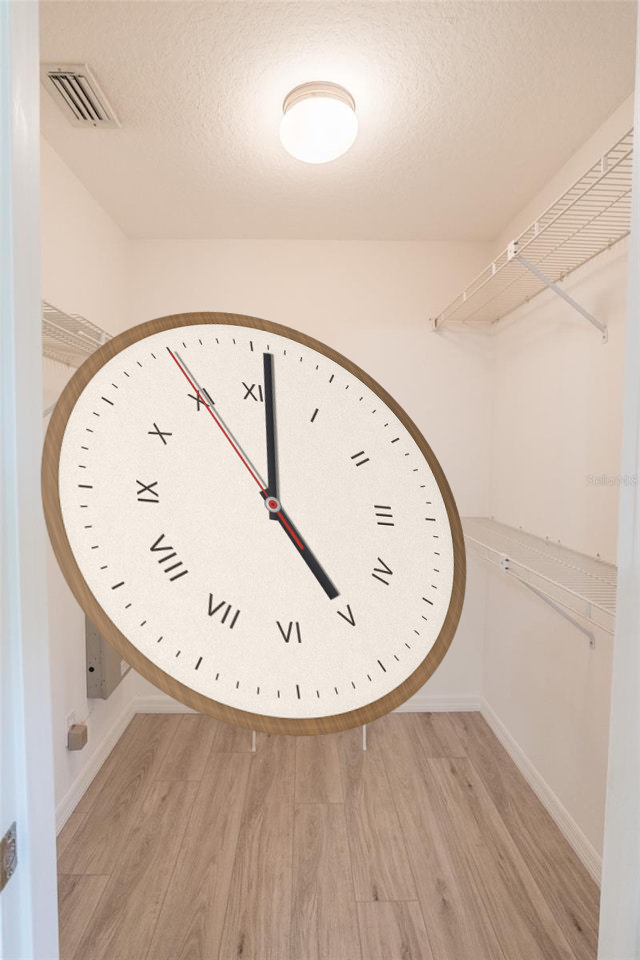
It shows {"hour": 5, "minute": 0, "second": 55}
